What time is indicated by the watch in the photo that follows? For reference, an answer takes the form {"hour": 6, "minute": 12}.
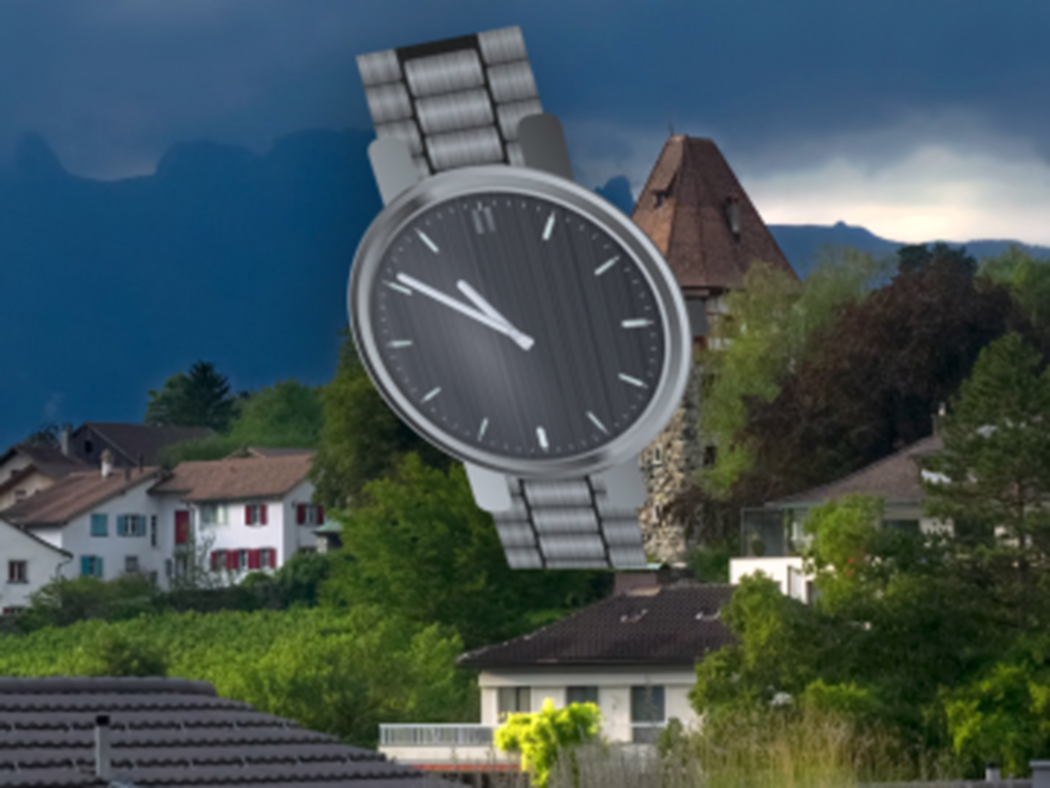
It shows {"hour": 10, "minute": 51}
